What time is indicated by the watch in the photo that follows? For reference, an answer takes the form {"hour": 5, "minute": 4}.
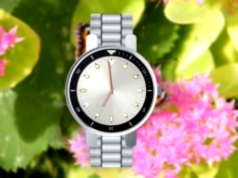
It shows {"hour": 6, "minute": 59}
